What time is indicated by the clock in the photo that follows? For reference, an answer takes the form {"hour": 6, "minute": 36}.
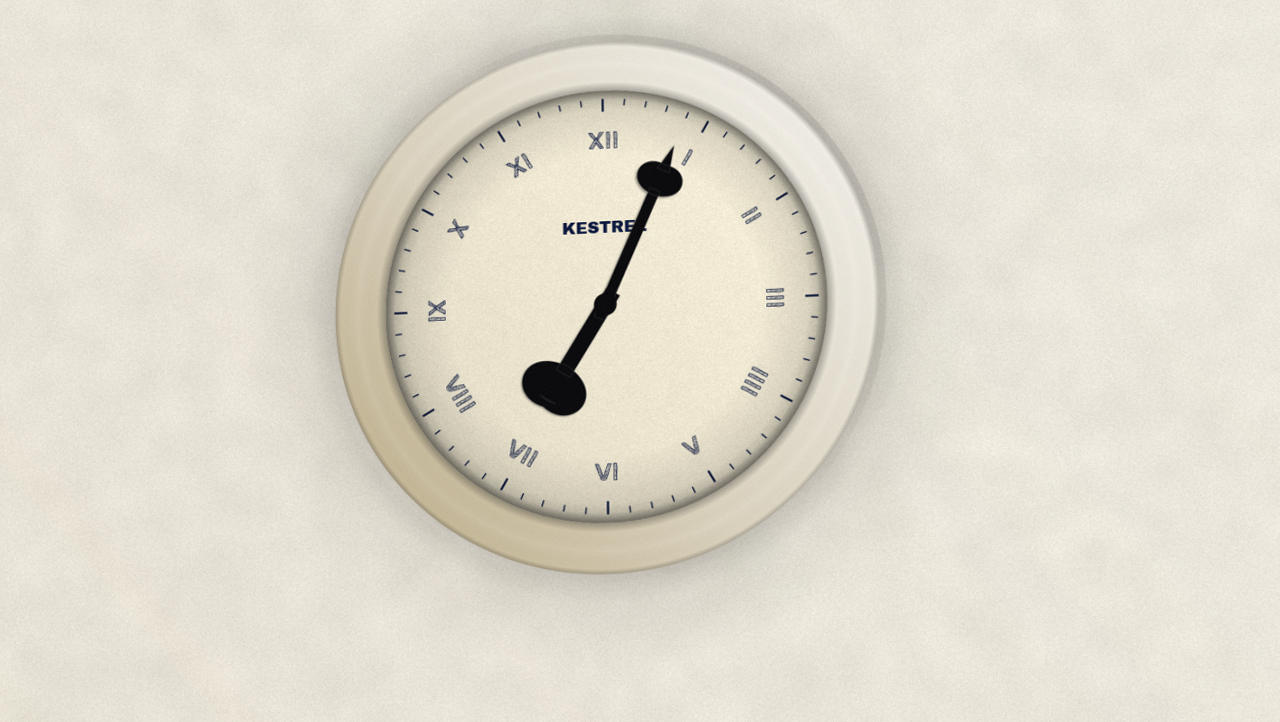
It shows {"hour": 7, "minute": 4}
